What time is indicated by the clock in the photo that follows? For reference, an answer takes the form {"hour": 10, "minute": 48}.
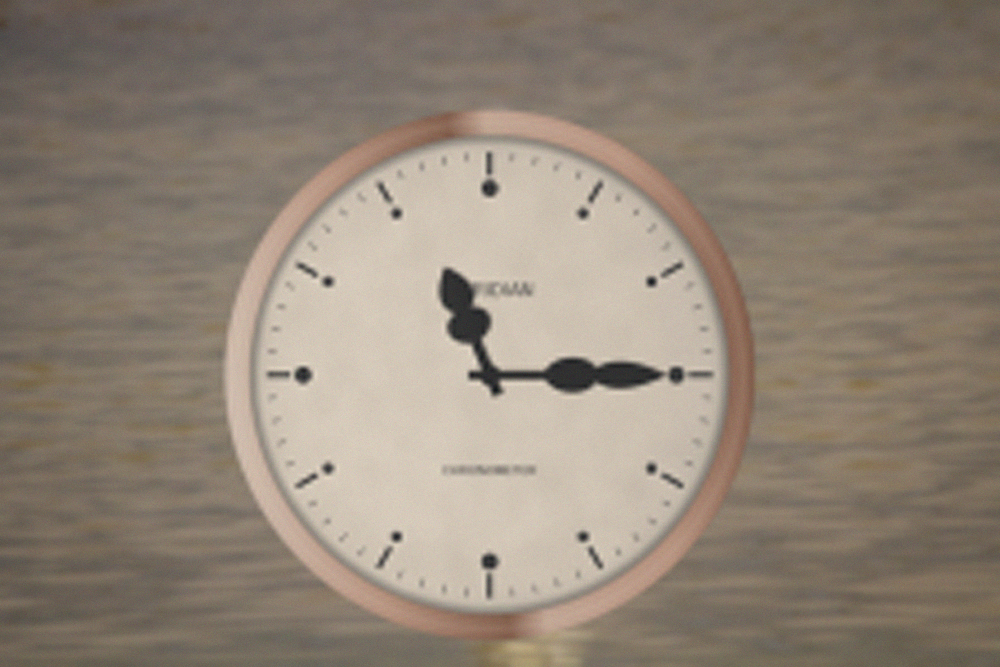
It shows {"hour": 11, "minute": 15}
